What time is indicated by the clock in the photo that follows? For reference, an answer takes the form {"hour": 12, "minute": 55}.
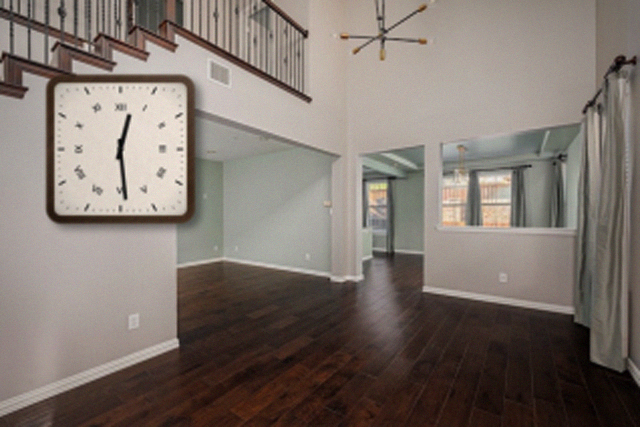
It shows {"hour": 12, "minute": 29}
